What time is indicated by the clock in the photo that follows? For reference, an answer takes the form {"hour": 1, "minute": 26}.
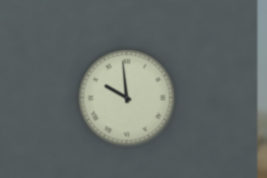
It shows {"hour": 9, "minute": 59}
